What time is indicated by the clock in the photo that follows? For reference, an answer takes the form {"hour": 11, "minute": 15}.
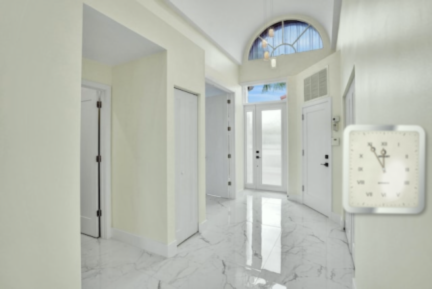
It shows {"hour": 11, "minute": 55}
